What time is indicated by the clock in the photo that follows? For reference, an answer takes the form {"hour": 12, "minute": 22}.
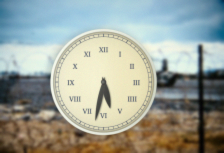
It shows {"hour": 5, "minute": 32}
